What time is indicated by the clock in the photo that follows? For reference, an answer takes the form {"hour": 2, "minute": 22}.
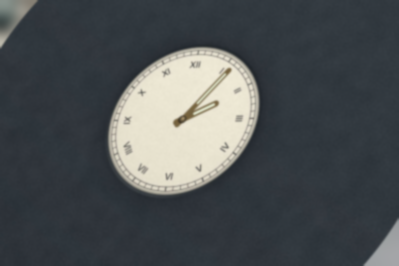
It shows {"hour": 2, "minute": 6}
